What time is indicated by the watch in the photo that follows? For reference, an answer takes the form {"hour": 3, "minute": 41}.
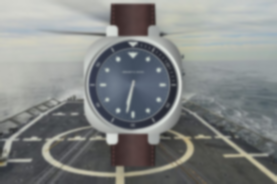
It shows {"hour": 6, "minute": 32}
